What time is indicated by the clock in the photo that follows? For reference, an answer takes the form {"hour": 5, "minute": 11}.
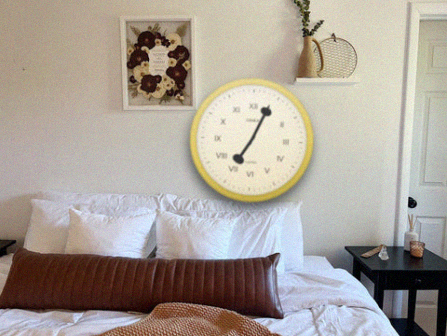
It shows {"hour": 7, "minute": 4}
